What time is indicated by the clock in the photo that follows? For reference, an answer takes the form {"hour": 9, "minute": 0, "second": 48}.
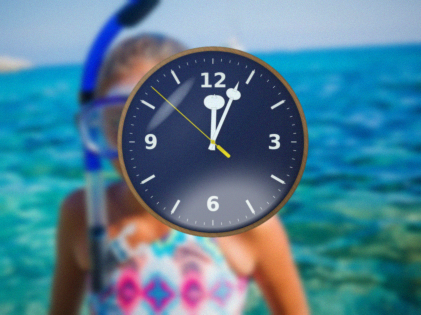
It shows {"hour": 12, "minute": 3, "second": 52}
